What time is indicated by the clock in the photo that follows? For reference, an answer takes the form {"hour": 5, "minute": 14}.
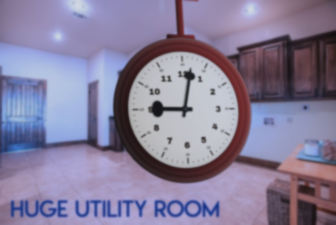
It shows {"hour": 9, "minute": 2}
